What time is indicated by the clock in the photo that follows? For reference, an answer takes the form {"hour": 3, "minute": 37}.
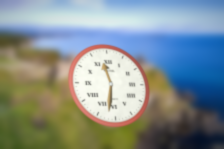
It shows {"hour": 11, "minute": 32}
